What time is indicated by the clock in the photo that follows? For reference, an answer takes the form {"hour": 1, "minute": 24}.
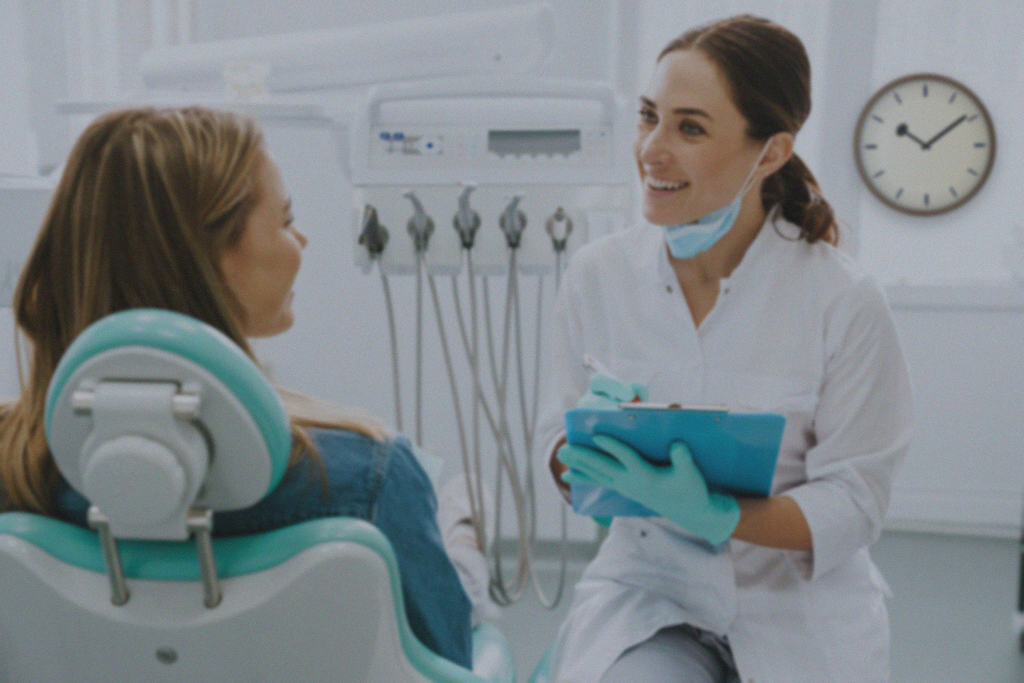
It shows {"hour": 10, "minute": 9}
